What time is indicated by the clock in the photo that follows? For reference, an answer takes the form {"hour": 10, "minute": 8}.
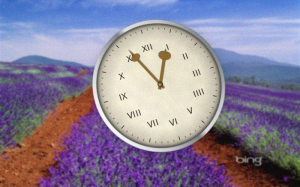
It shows {"hour": 12, "minute": 56}
